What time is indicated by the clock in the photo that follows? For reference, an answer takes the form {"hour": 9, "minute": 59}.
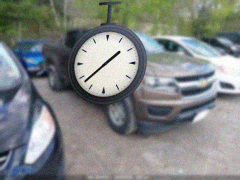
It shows {"hour": 1, "minute": 38}
